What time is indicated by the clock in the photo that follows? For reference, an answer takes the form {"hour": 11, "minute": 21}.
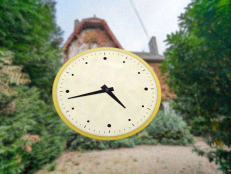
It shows {"hour": 4, "minute": 43}
